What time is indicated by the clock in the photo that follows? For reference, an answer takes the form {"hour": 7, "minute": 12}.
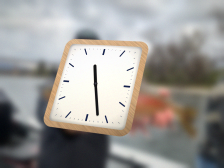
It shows {"hour": 11, "minute": 27}
